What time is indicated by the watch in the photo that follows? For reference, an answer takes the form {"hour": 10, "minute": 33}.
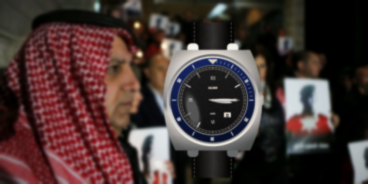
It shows {"hour": 3, "minute": 15}
